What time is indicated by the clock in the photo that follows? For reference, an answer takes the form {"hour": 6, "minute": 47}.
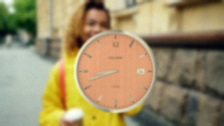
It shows {"hour": 8, "minute": 42}
